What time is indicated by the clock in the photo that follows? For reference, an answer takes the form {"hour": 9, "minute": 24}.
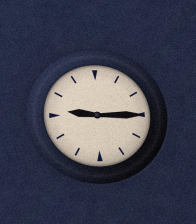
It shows {"hour": 9, "minute": 15}
